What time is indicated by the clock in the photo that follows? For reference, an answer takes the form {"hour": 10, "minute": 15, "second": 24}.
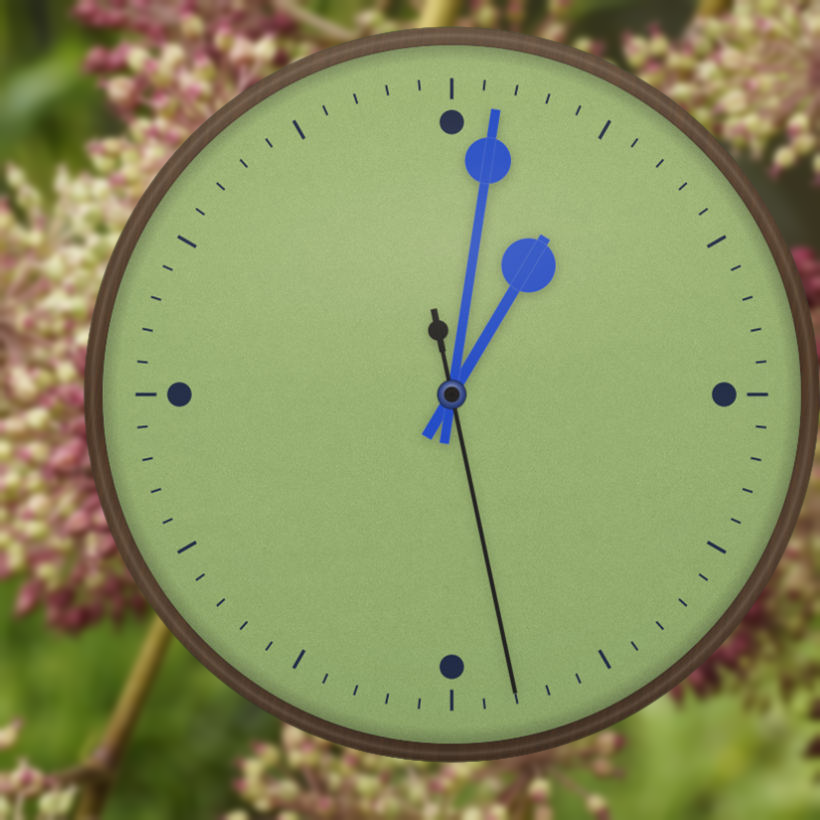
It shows {"hour": 1, "minute": 1, "second": 28}
